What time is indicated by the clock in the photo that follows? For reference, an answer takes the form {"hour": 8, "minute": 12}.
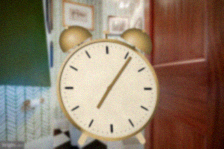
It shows {"hour": 7, "minute": 6}
